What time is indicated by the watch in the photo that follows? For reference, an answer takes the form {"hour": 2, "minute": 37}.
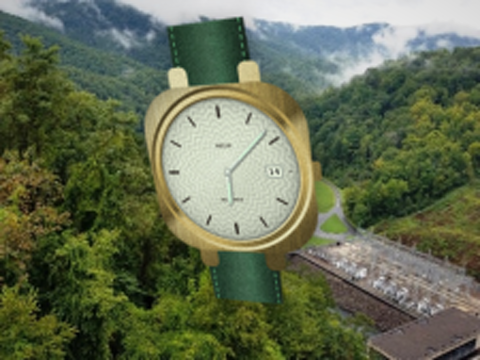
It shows {"hour": 6, "minute": 8}
